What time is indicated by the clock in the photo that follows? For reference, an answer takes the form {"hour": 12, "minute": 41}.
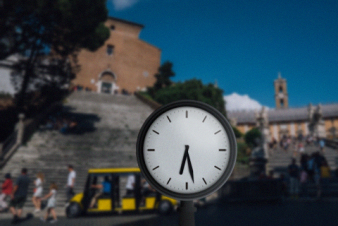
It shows {"hour": 6, "minute": 28}
